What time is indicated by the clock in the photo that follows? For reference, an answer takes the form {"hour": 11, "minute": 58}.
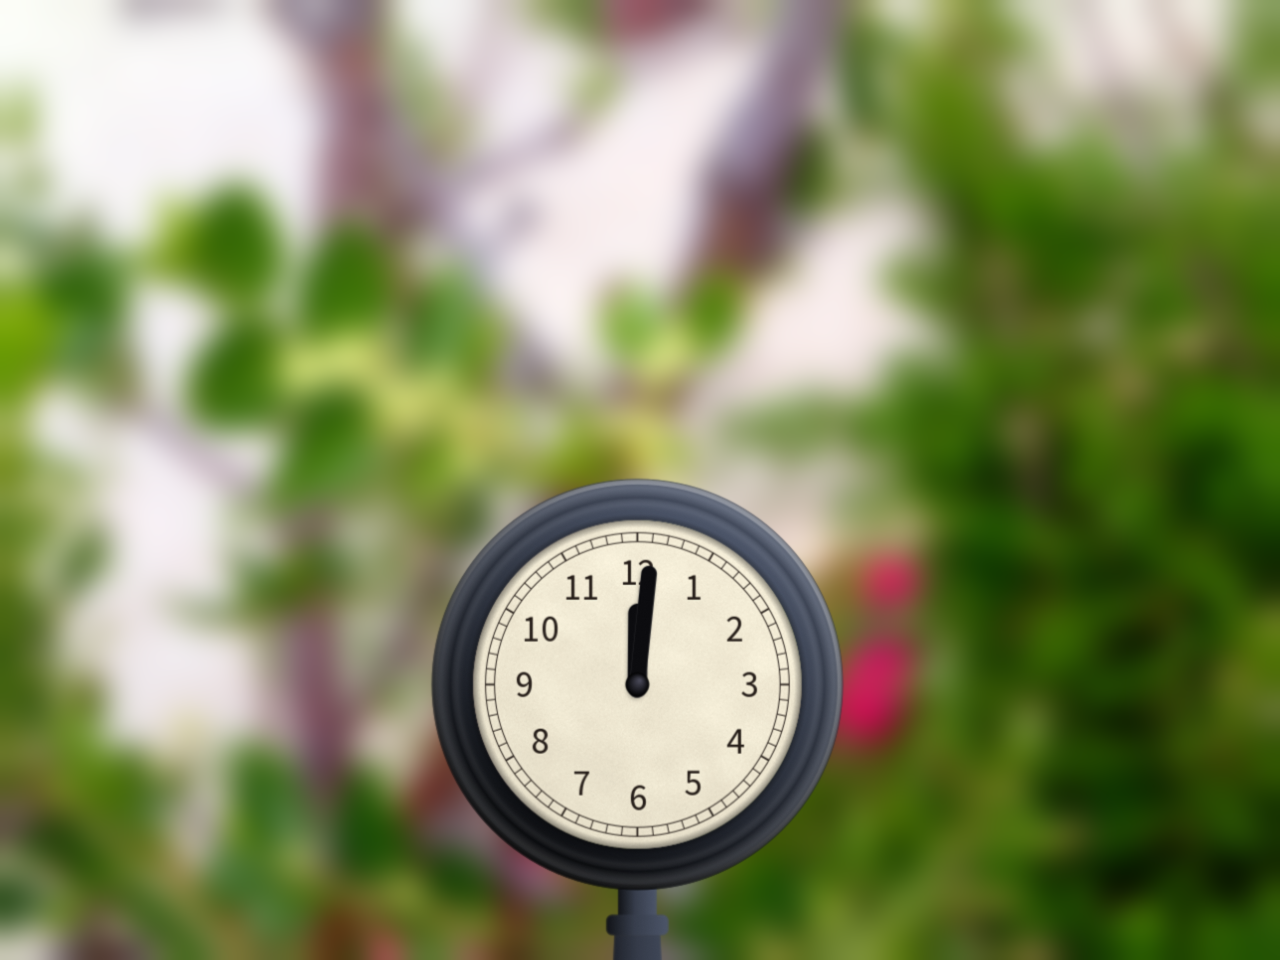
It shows {"hour": 12, "minute": 1}
